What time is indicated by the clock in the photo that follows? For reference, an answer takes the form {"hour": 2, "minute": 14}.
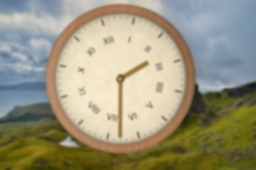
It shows {"hour": 2, "minute": 33}
